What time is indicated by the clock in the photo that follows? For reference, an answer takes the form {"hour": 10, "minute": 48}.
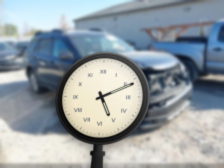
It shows {"hour": 5, "minute": 11}
